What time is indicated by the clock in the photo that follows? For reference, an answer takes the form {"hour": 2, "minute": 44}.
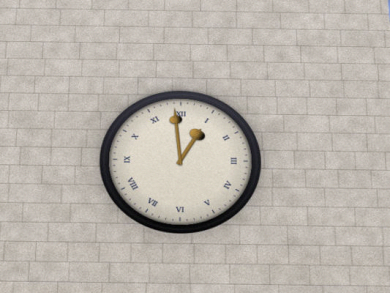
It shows {"hour": 12, "minute": 59}
